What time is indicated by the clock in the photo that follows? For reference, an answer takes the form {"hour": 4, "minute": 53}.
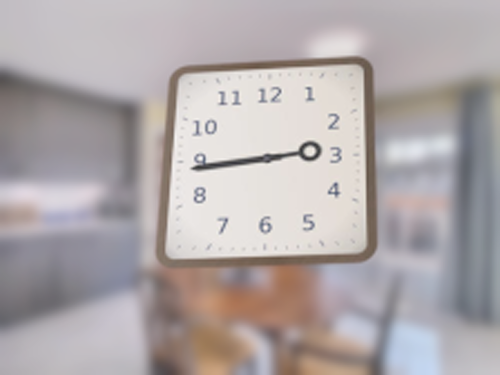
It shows {"hour": 2, "minute": 44}
